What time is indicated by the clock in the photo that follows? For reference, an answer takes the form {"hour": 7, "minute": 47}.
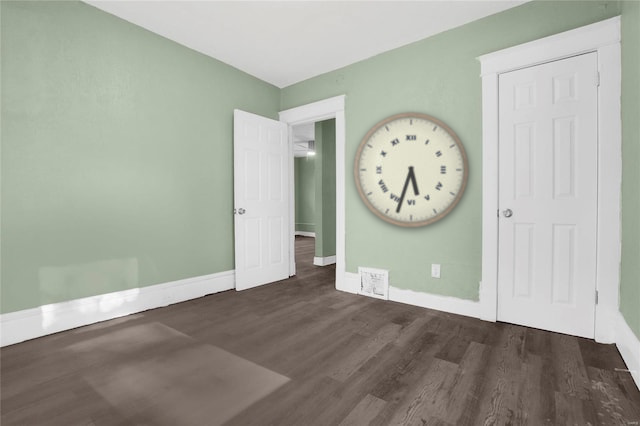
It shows {"hour": 5, "minute": 33}
